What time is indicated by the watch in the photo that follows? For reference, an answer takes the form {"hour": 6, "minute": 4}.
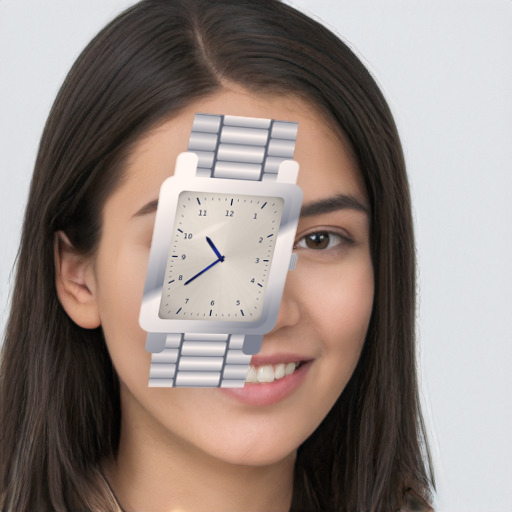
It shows {"hour": 10, "minute": 38}
